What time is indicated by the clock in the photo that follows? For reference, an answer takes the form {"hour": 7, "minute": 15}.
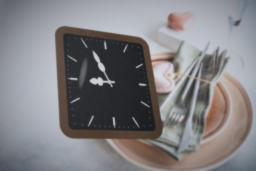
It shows {"hour": 8, "minute": 56}
